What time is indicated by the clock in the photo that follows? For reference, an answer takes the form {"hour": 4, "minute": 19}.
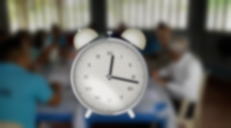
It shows {"hour": 12, "minute": 17}
